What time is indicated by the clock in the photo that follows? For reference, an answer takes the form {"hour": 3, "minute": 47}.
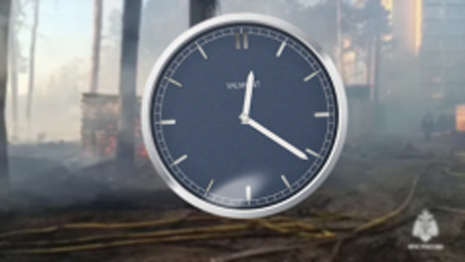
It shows {"hour": 12, "minute": 21}
